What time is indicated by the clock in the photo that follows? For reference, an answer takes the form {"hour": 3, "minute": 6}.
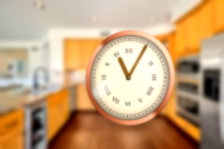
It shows {"hour": 11, "minute": 5}
